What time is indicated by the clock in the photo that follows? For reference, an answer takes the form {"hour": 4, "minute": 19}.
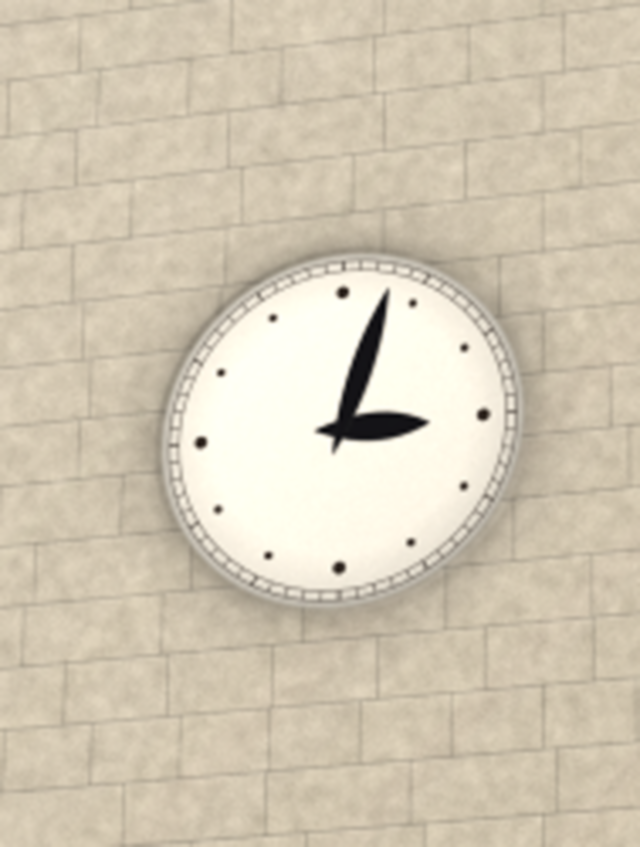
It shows {"hour": 3, "minute": 3}
